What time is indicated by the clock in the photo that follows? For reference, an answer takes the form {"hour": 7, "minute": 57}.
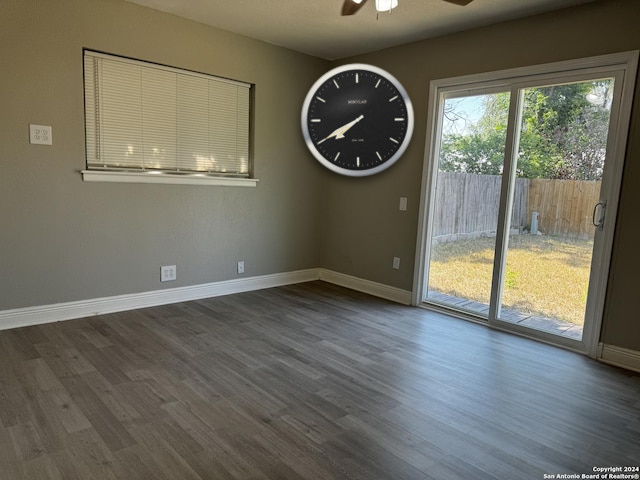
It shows {"hour": 7, "minute": 40}
